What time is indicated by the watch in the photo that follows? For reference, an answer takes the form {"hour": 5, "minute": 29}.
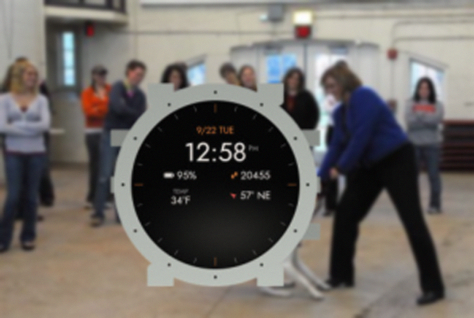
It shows {"hour": 12, "minute": 58}
